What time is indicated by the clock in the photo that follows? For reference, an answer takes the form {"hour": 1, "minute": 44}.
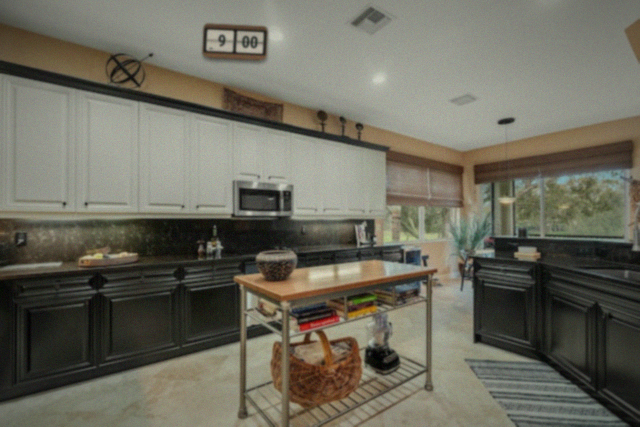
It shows {"hour": 9, "minute": 0}
